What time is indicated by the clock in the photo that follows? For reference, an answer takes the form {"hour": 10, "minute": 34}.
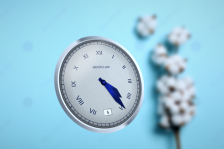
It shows {"hour": 4, "minute": 24}
